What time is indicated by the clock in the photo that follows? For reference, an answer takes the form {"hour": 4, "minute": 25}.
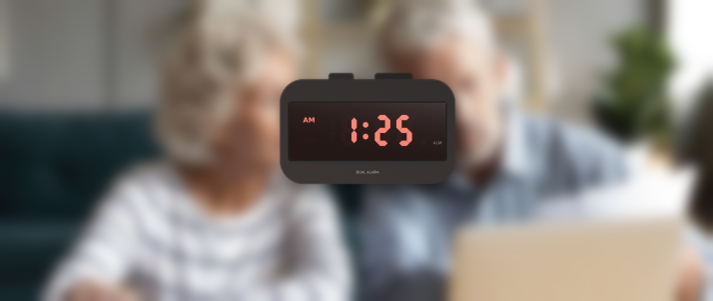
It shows {"hour": 1, "minute": 25}
